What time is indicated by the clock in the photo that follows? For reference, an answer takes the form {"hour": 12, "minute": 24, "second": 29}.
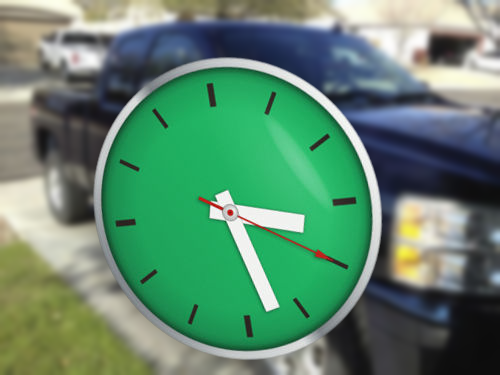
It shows {"hour": 3, "minute": 27, "second": 20}
